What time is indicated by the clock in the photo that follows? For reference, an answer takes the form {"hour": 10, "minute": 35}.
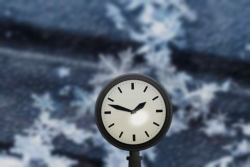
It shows {"hour": 1, "minute": 48}
